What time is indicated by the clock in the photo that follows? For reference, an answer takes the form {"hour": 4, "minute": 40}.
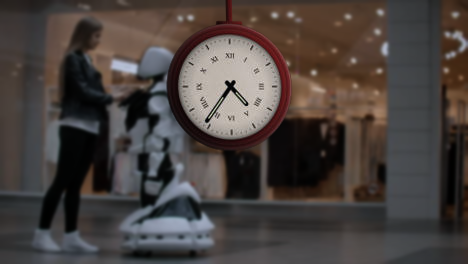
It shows {"hour": 4, "minute": 36}
